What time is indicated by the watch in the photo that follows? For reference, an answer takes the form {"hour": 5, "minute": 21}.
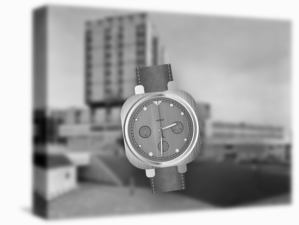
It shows {"hour": 2, "minute": 31}
